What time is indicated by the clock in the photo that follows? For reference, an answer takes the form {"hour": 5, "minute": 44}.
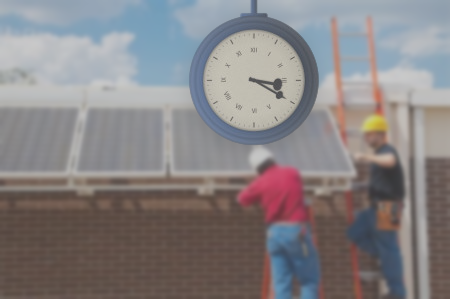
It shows {"hour": 3, "minute": 20}
